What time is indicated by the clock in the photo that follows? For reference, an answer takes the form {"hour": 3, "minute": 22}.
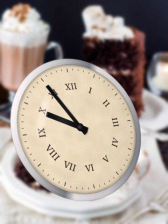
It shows {"hour": 9, "minute": 55}
